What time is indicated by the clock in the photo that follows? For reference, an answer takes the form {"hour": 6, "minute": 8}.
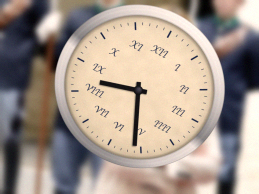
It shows {"hour": 8, "minute": 26}
